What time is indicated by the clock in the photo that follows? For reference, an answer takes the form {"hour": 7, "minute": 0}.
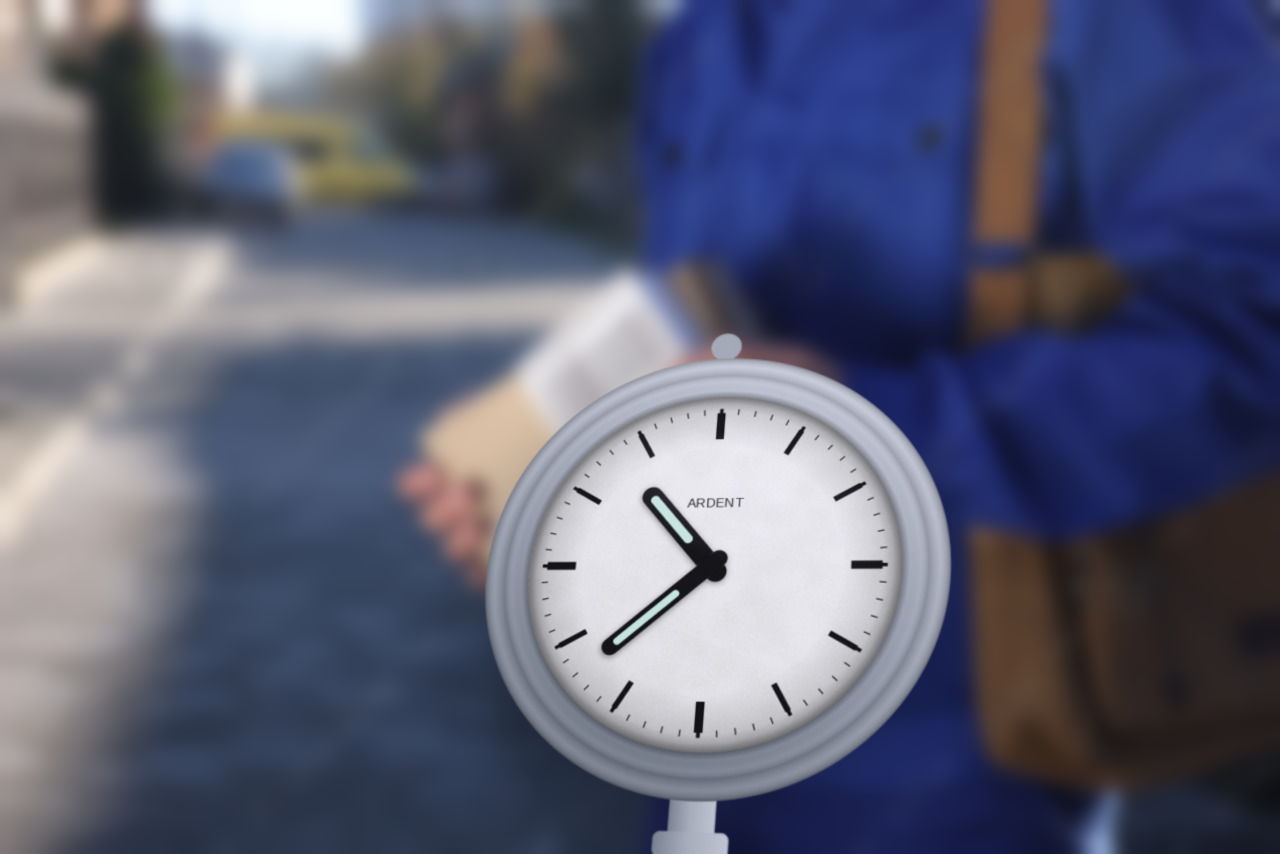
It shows {"hour": 10, "minute": 38}
